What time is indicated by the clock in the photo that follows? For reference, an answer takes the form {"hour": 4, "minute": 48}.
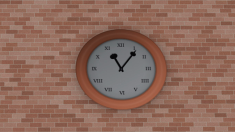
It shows {"hour": 11, "minute": 6}
